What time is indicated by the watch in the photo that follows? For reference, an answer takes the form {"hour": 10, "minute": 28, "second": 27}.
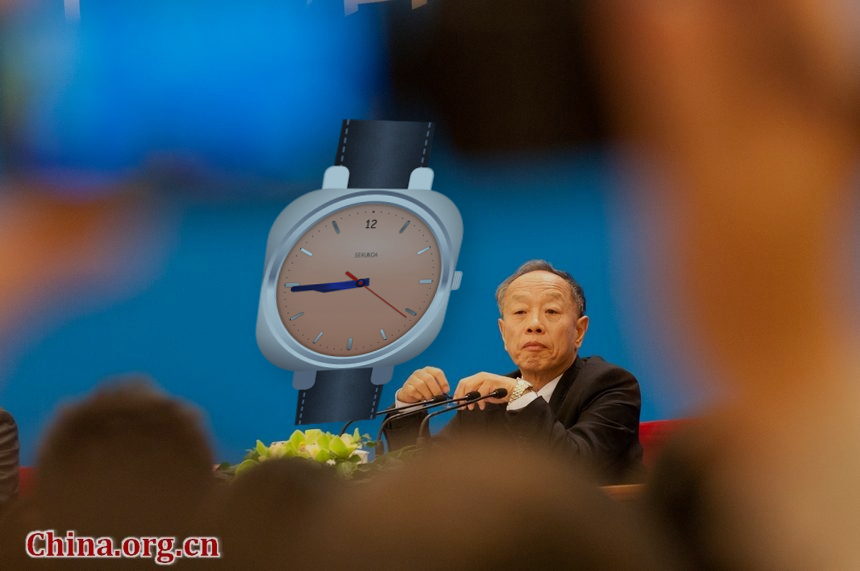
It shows {"hour": 8, "minute": 44, "second": 21}
